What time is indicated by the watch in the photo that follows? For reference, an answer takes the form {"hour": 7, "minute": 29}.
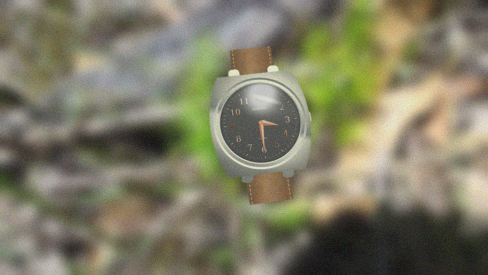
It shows {"hour": 3, "minute": 30}
